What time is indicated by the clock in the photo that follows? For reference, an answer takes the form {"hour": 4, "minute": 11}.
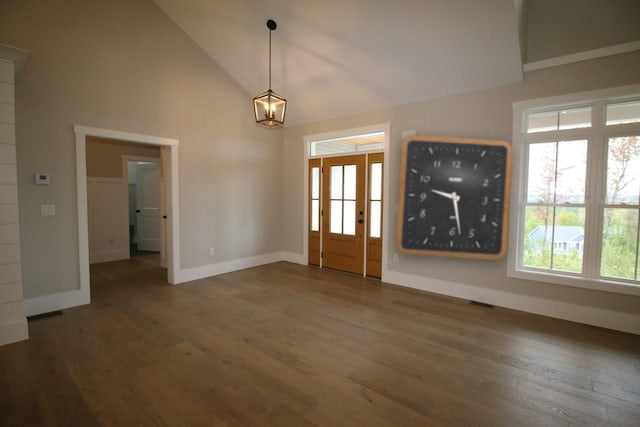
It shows {"hour": 9, "minute": 28}
